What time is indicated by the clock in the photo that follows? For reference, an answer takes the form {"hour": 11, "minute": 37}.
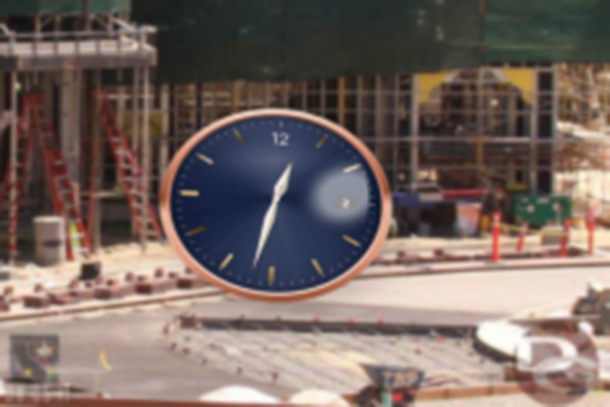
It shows {"hour": 12, "minute": 32}
